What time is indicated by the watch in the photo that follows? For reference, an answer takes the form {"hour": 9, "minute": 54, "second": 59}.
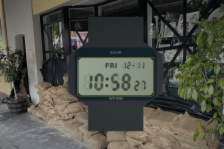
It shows {"hour": 10, "minute": 58, "second": 27}
